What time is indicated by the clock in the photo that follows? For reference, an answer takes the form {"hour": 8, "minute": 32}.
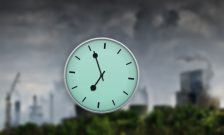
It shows {"hour": 6, "minute": 56}
